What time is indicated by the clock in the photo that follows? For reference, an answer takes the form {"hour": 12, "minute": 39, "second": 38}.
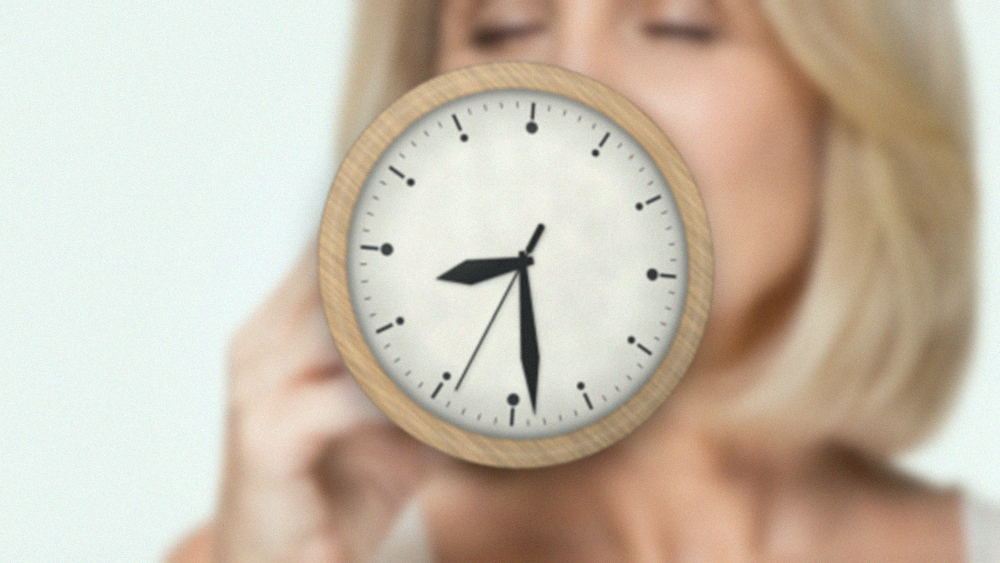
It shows {"hour": 8, "minute": 28, "second": 34}
